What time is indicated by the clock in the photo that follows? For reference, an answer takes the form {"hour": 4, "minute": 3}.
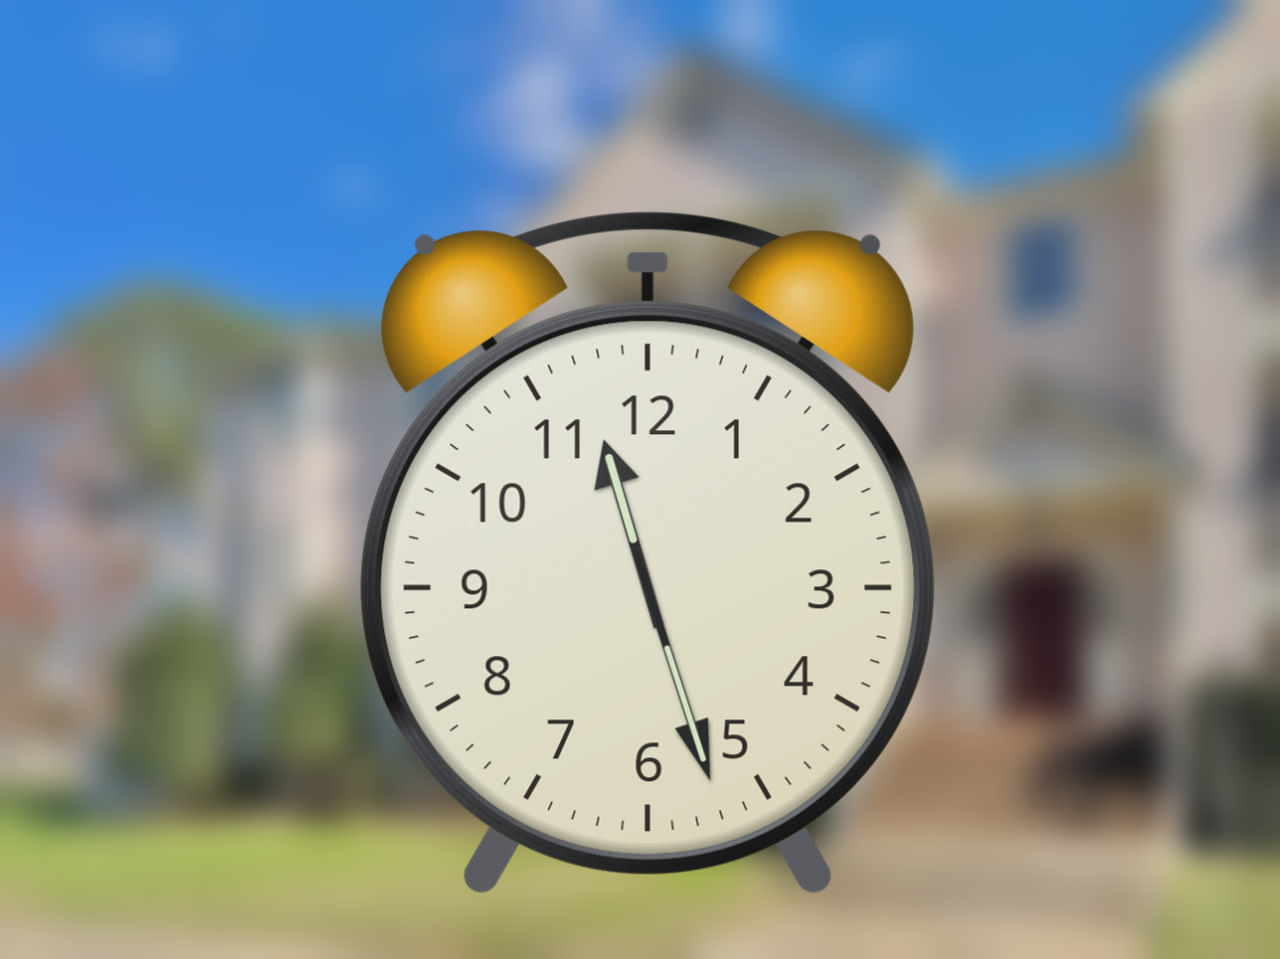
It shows {"hour": 11, "minute": 27}
